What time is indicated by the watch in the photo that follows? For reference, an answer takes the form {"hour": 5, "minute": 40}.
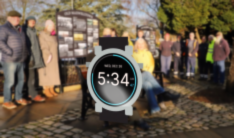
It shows {"hour": 5, "minute": 34}
